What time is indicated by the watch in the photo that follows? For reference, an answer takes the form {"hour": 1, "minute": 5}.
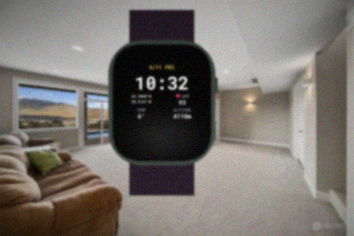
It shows {"hour": 10, "minute": 32}
